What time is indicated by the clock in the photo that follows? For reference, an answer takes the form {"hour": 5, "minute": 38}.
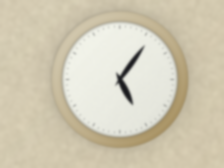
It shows {"hour": 5, "minute": 6}
